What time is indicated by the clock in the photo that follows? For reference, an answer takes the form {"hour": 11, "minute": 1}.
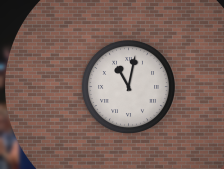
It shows {"hour": 11, "minute": 2}
